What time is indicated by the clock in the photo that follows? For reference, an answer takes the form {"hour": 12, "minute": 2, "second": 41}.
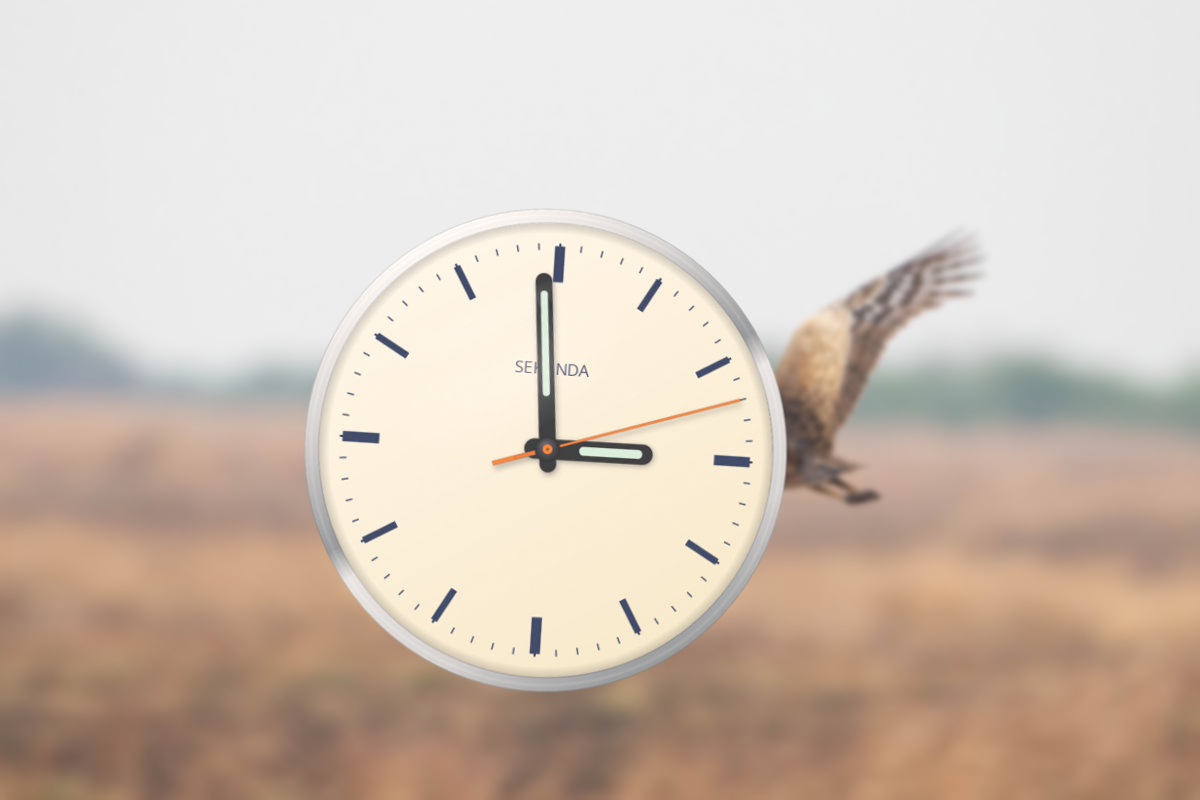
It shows {"hour": 2, "minute": 59, "second": 12}
